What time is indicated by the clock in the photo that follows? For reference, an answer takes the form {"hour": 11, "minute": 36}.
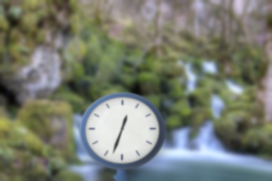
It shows {"hour": 12, "minute": 33}
